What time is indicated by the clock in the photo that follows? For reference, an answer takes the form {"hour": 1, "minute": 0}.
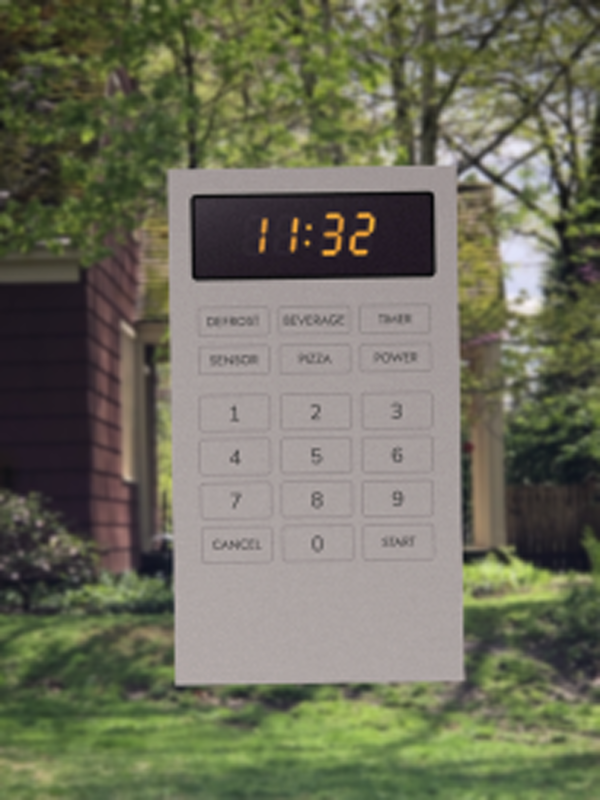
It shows {"hour": 11, "minute": 32}
